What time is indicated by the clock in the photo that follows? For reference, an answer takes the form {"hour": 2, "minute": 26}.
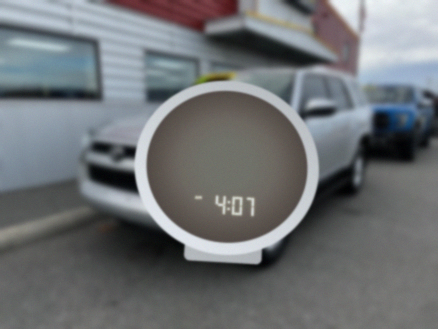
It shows {"hour": 4, "minute": 7}
